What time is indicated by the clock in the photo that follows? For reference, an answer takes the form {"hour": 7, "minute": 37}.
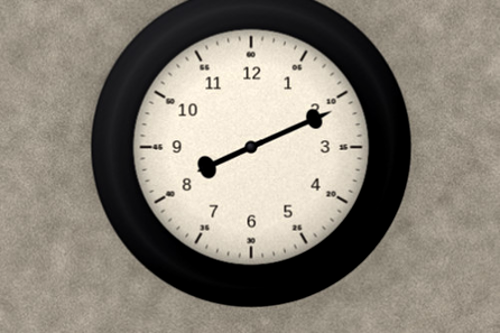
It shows {"hour": 8, "minute": 11}
